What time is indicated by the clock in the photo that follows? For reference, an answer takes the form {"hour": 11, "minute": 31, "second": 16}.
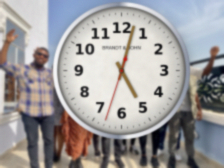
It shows {"hour": 5, "minute": 2, "second": 33}
